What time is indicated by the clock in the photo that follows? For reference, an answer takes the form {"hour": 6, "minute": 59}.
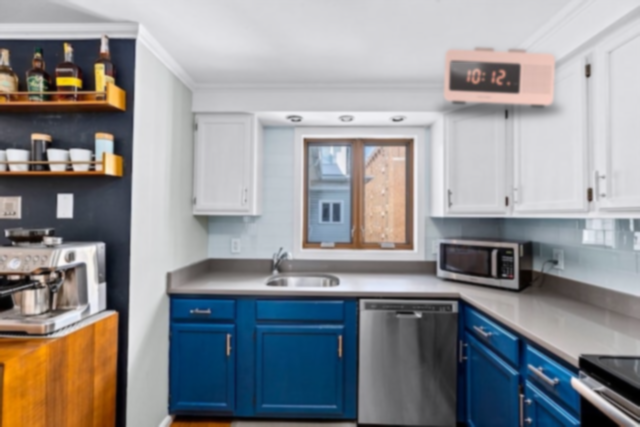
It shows {"hour": 10, "minute": 12}
